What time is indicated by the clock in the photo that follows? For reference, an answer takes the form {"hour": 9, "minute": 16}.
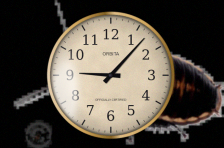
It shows {"hour": 9, "minute": 7}
